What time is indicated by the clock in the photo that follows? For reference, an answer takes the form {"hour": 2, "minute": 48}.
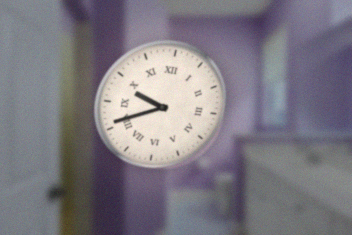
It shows {"hour": 9, "minute": 41}
